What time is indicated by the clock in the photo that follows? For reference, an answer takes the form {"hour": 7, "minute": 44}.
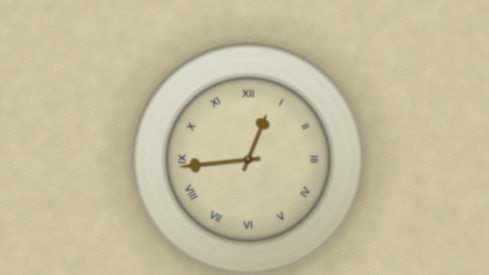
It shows {"hour": 12, "minute": 44}
